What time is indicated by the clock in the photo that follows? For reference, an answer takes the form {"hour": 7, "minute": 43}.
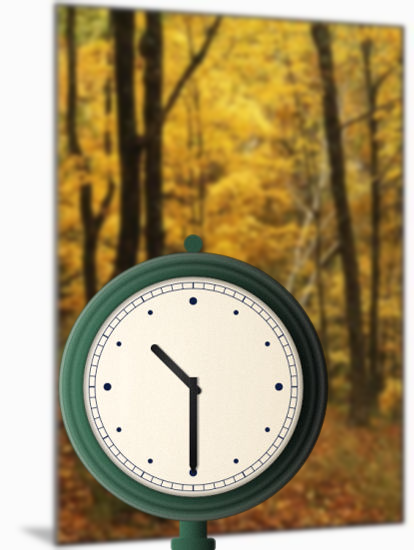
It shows {"hour": 10, "minute": 30}
